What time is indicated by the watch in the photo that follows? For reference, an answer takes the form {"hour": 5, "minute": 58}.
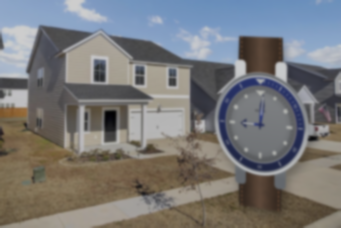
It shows {"hour": 9, "minute": 1}
